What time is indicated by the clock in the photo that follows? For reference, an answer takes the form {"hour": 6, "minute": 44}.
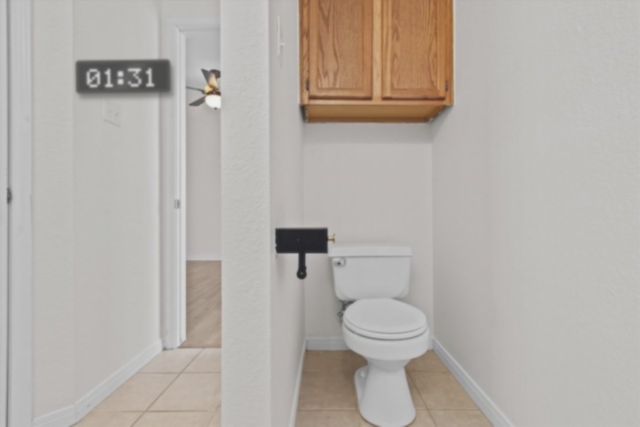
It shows {"hour": 1, "minute": 31}
